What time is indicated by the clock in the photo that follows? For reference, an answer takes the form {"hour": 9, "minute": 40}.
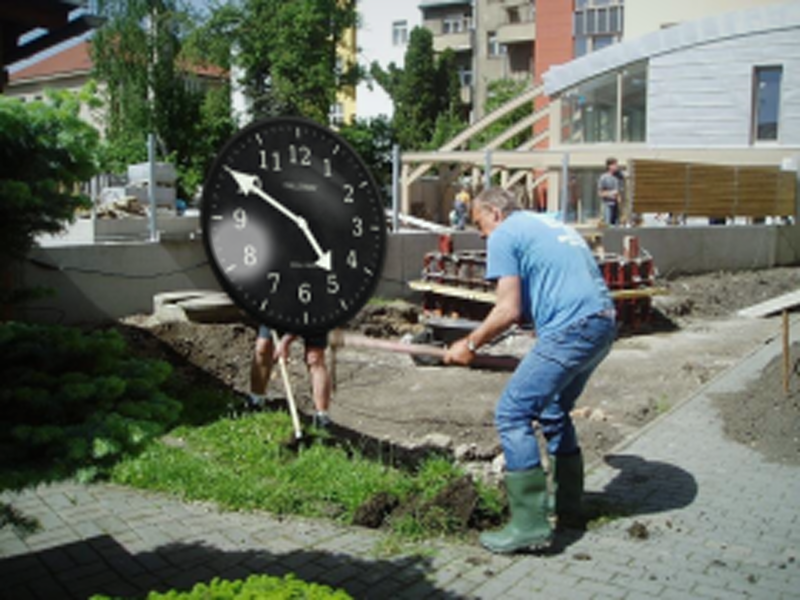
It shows {"hour": 4, "minute": 50}
